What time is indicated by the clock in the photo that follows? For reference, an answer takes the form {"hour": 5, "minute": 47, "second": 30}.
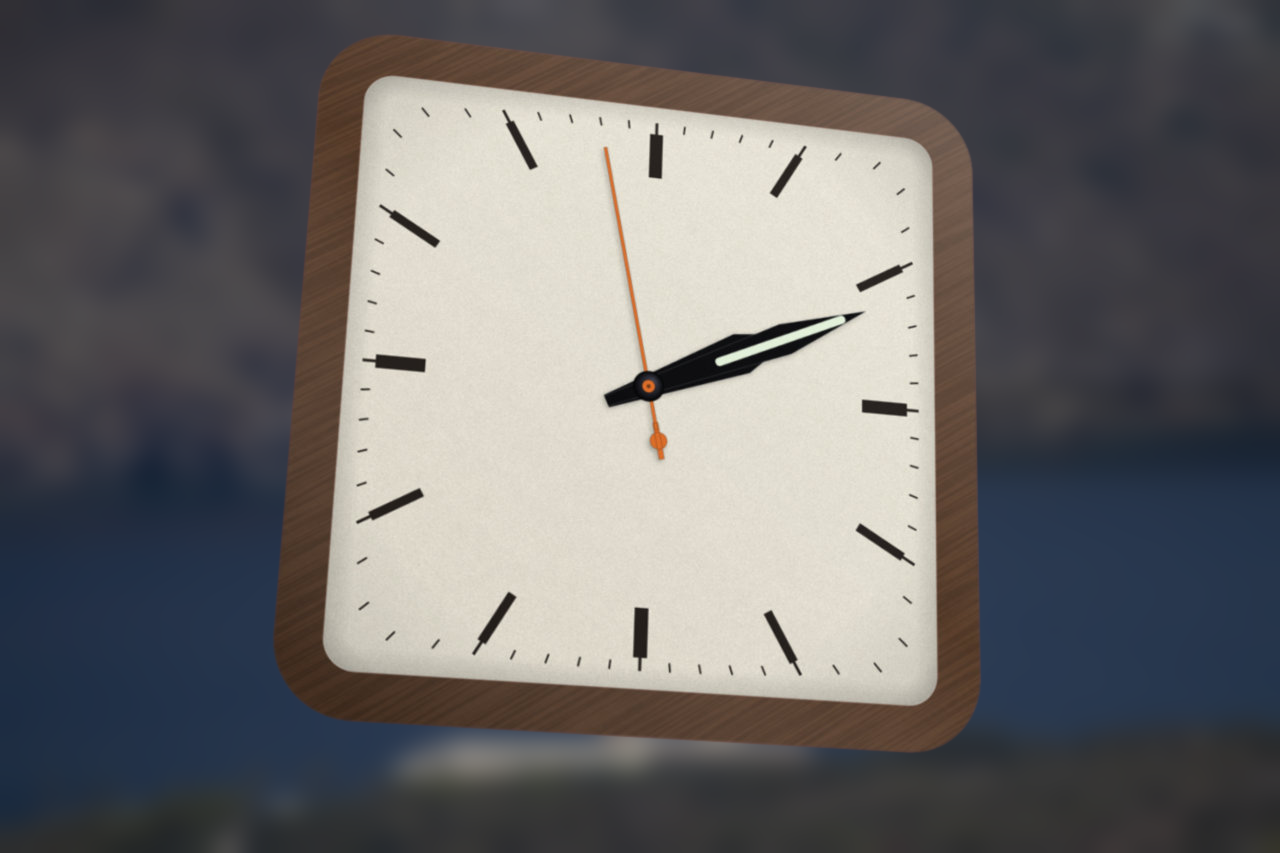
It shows {"hour": 2, "minute": 10, "second": 58}
